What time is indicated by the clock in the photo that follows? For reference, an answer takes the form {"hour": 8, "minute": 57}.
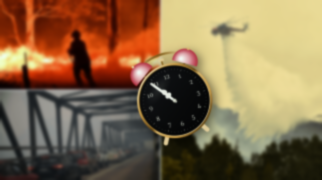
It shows {"hour": 10, "minute": 54}
